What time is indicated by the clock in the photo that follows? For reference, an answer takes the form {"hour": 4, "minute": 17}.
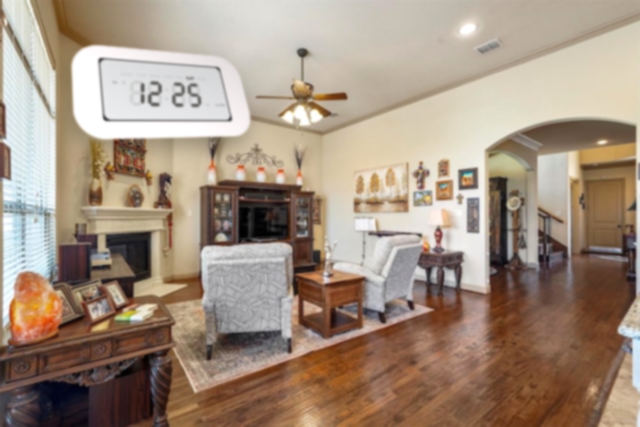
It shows {"hour": 12, "minute": 25}
